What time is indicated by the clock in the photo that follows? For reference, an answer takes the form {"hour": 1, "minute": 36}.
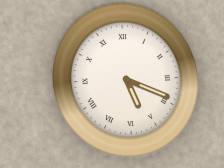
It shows {"hour": 5, "minute": 19}
